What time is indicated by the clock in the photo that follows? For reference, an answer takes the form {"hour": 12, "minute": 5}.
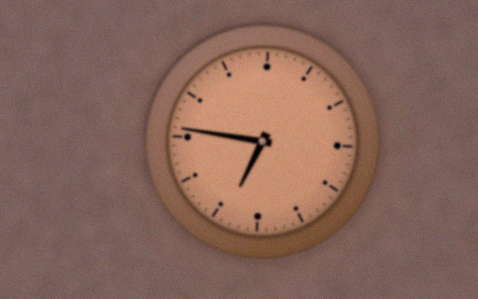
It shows {"hour": 6, "minute": 46}
